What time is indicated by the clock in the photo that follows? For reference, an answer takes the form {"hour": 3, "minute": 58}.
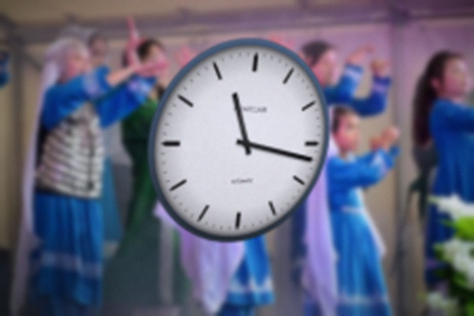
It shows {"hour": 11, "minute": 17}
